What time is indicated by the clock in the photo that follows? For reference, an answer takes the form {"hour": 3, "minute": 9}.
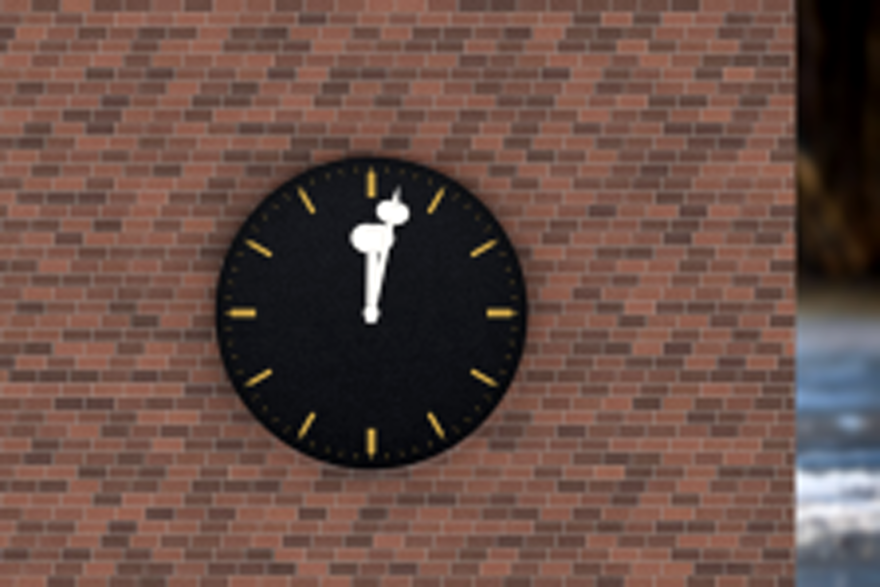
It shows {"hour": 12, "minute": 2}
